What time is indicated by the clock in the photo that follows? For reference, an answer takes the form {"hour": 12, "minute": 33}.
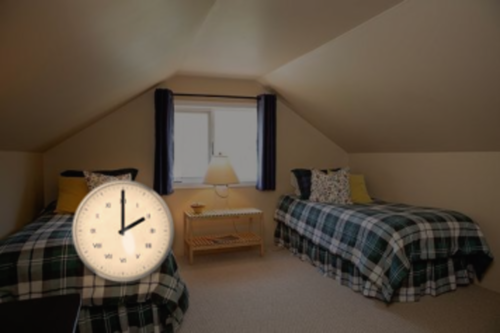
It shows {"hour": 2, "minute": 0}
